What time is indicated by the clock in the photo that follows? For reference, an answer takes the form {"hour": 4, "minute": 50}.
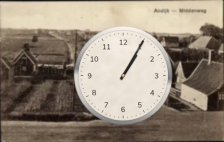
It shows {"hour": 1, "minute": 5}
